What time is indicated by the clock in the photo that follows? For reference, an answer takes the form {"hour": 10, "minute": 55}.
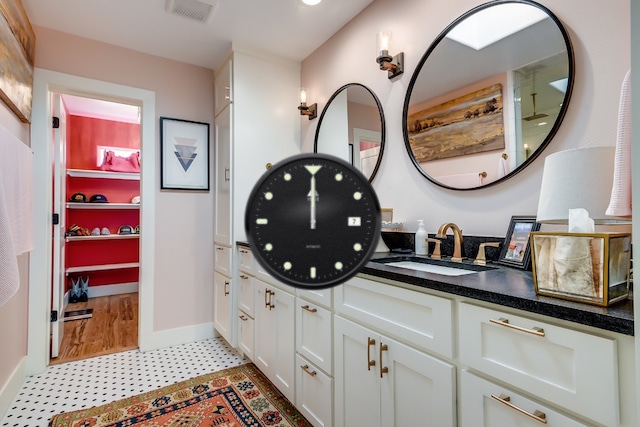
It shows {"hour": 12, "minute": 0}
